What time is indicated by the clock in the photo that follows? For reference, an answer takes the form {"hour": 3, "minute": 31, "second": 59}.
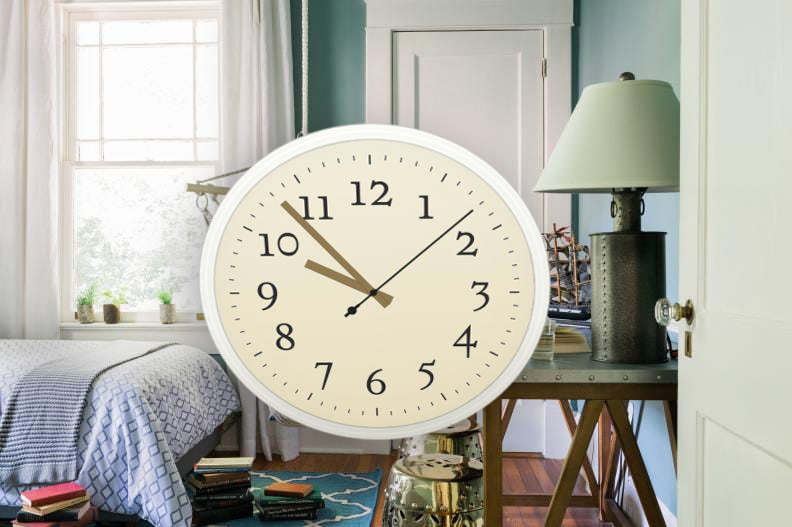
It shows {"hour": 9, "minute": 53, "second": 8}
